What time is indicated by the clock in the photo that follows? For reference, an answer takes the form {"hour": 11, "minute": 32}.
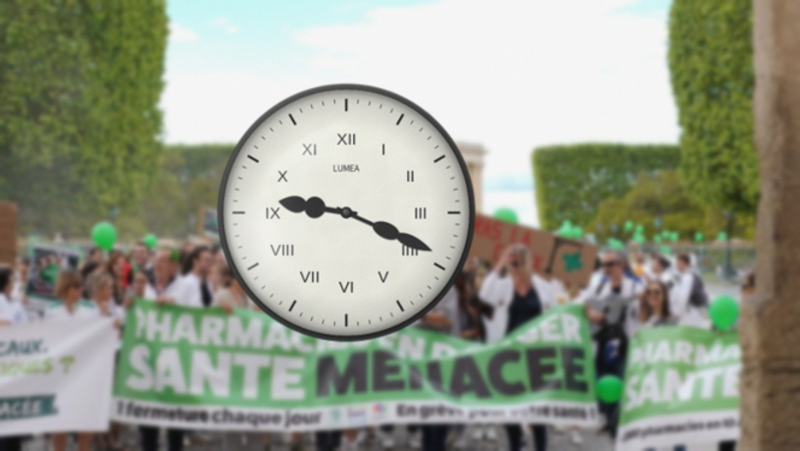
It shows {"hour": 9, "minute": 19}
